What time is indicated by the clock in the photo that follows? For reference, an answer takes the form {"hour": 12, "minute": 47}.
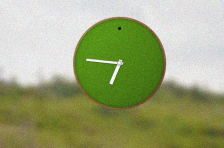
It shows {"hour": 6, "minute": 46}
